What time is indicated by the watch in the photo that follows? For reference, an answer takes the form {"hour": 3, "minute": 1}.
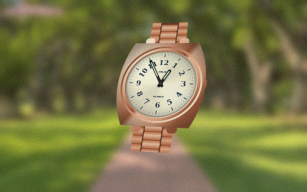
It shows {"hour": 12, "minute": 55}
